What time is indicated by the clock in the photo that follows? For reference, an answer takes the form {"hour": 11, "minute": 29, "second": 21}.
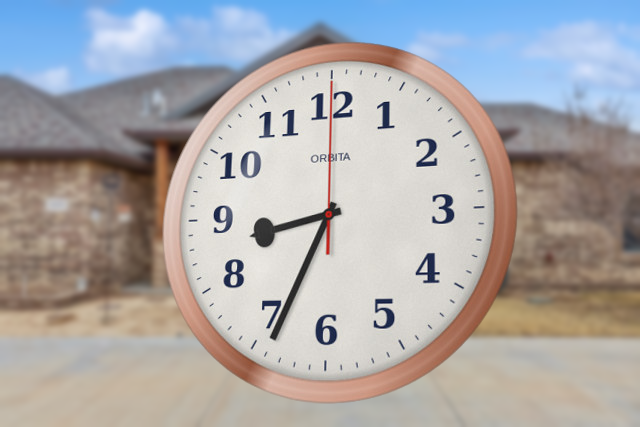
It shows {"hour": 8, "minute": 34, "second": 0}
